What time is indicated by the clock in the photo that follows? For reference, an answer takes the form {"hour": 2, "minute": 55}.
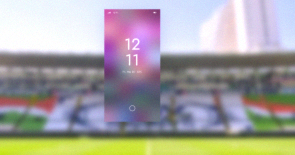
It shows {"hour": 12, "minute": 11}
